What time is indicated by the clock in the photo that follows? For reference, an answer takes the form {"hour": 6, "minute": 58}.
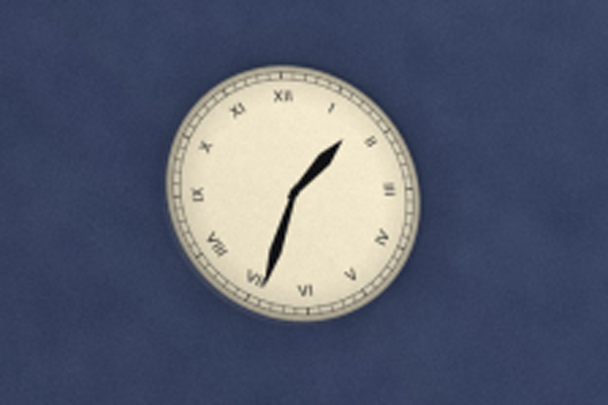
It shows {"hour": 1, "minute": 34}
